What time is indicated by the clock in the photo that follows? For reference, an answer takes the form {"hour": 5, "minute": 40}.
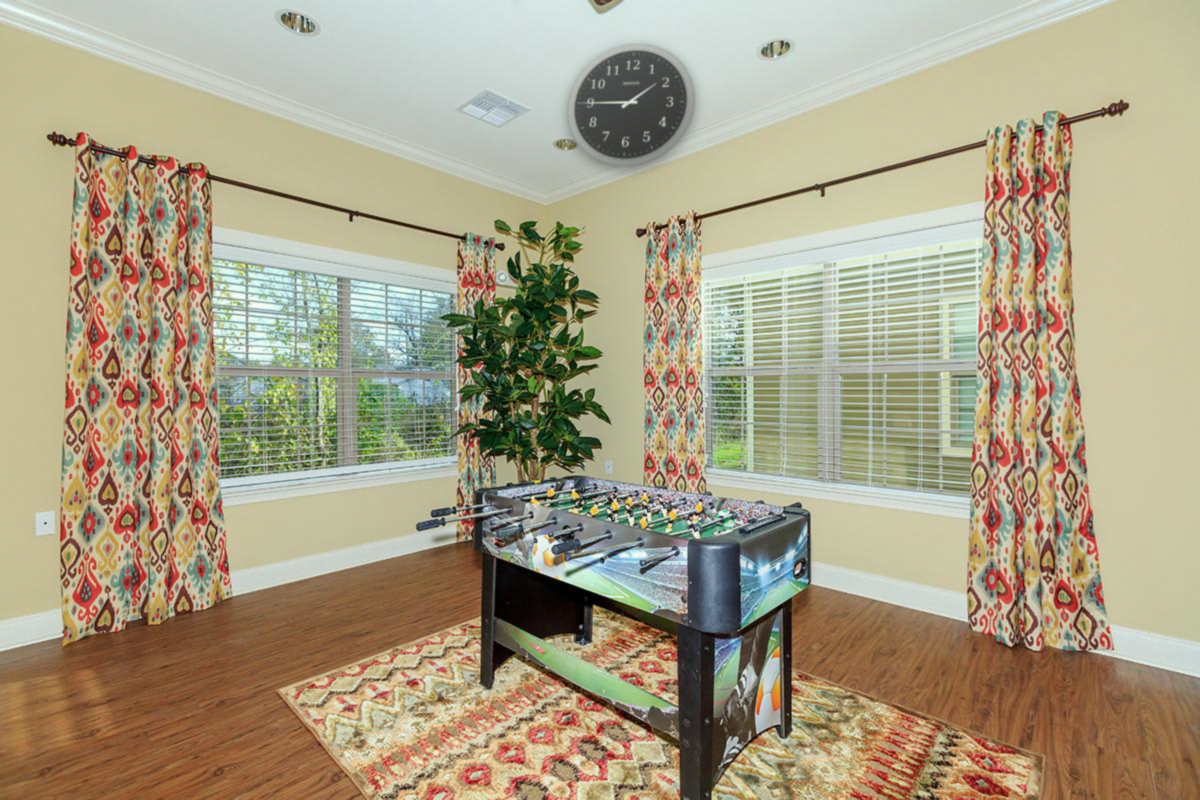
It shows {"hour": 1, "minute": 45}
